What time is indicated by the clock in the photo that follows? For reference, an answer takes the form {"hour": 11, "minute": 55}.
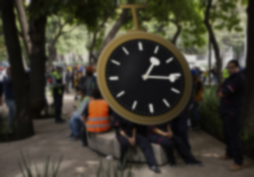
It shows {"hour": 1, "minute": 16}
